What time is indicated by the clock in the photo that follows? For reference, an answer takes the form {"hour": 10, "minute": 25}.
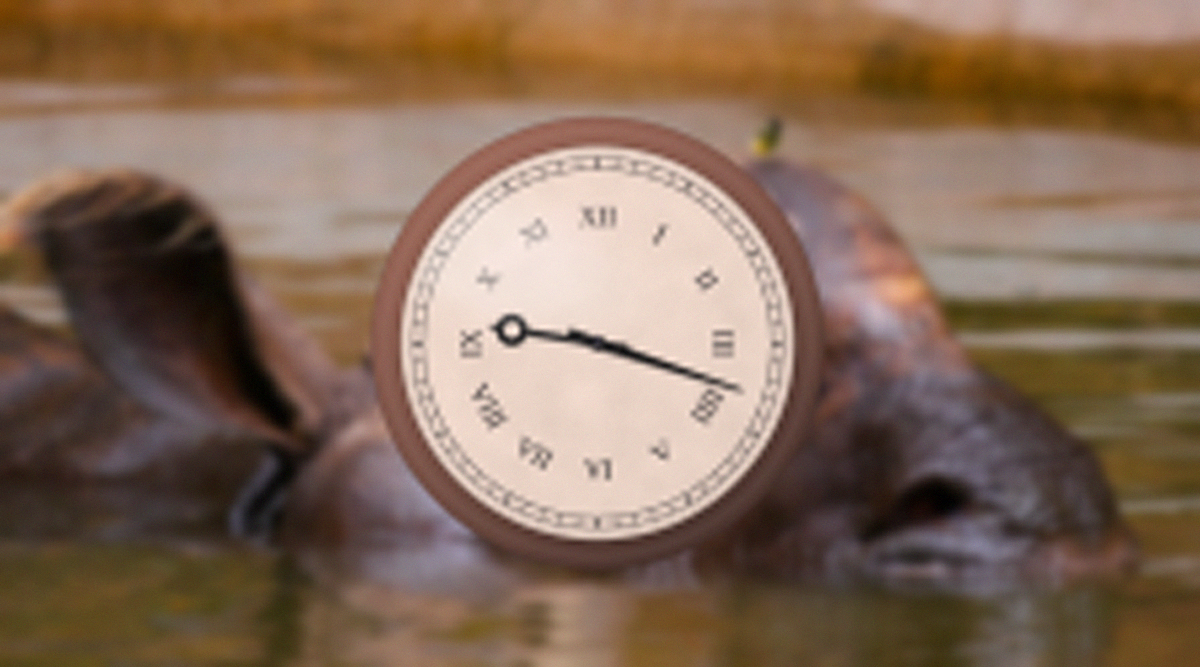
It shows {"hour": 9, "minute": 18}
